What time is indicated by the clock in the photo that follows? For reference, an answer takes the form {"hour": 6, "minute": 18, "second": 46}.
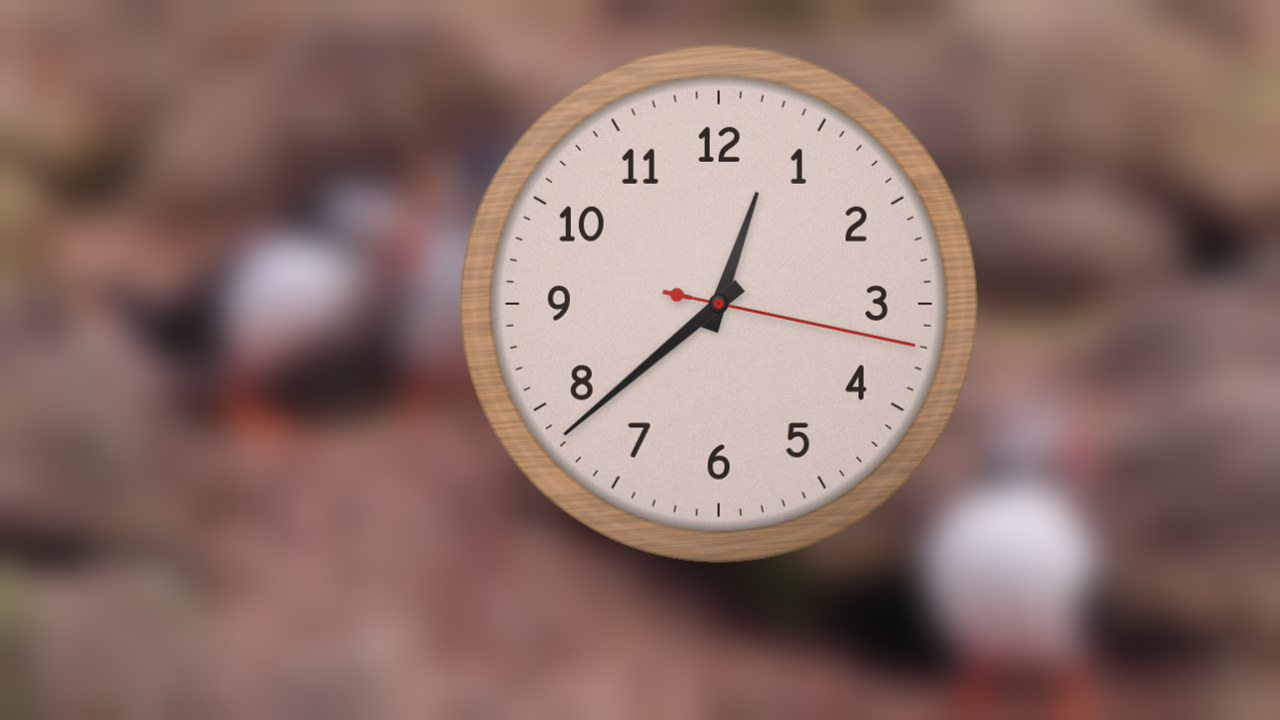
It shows {"hour": 12, "minute": 38, "second": 17}
